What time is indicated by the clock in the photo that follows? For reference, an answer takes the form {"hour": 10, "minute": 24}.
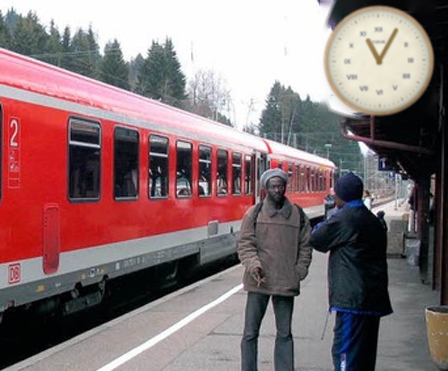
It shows {"hour": 11, "minute": 5}
